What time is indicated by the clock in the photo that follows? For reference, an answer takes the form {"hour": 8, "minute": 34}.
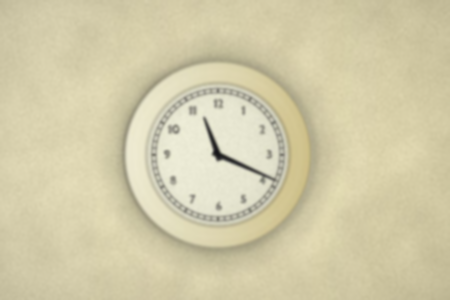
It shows {"hour": 11, "minute": 19}
